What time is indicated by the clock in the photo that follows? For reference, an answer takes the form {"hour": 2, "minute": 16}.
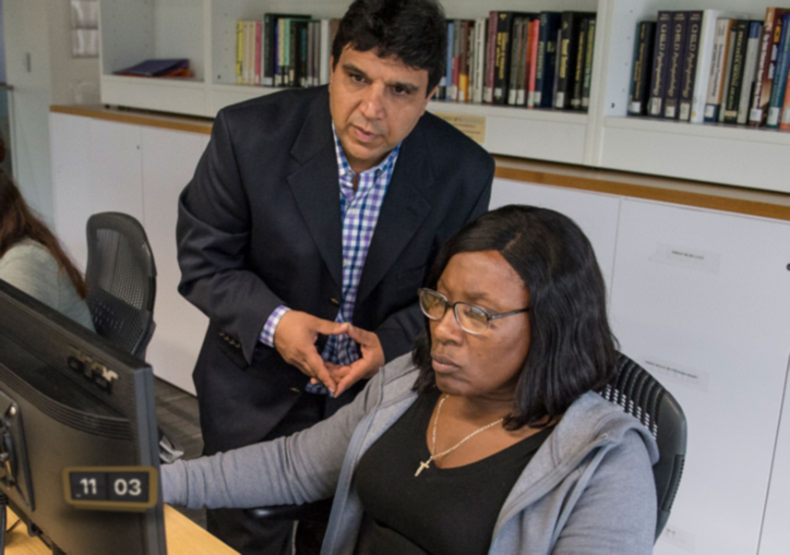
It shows {"hour": 11, "minute": 3}
